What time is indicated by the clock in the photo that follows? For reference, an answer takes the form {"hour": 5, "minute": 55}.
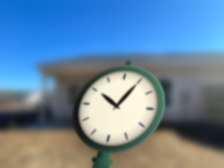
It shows {"hour": 10, "minute": 5}
